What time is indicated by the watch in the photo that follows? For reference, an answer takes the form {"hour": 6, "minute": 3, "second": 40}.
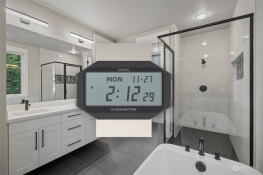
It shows {"hour": 2, "minute": 12, "second": 29}
